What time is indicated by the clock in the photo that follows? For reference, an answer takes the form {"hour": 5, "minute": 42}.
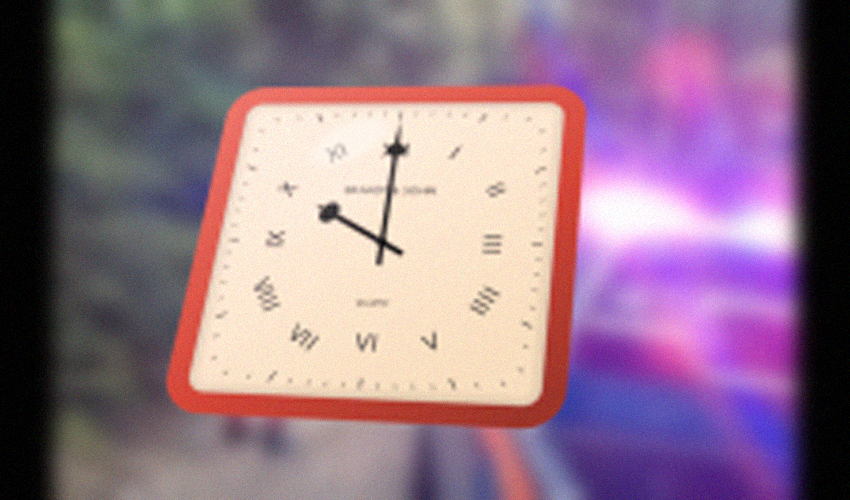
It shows {"hour": 10, "minute": 0}
